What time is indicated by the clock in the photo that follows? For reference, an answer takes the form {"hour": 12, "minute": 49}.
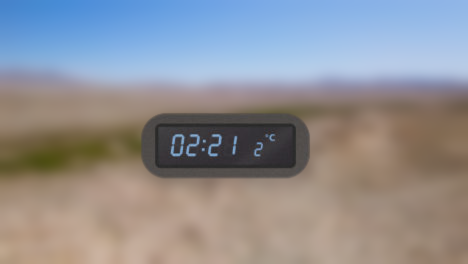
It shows {"hour": 2, "minute": 21}
